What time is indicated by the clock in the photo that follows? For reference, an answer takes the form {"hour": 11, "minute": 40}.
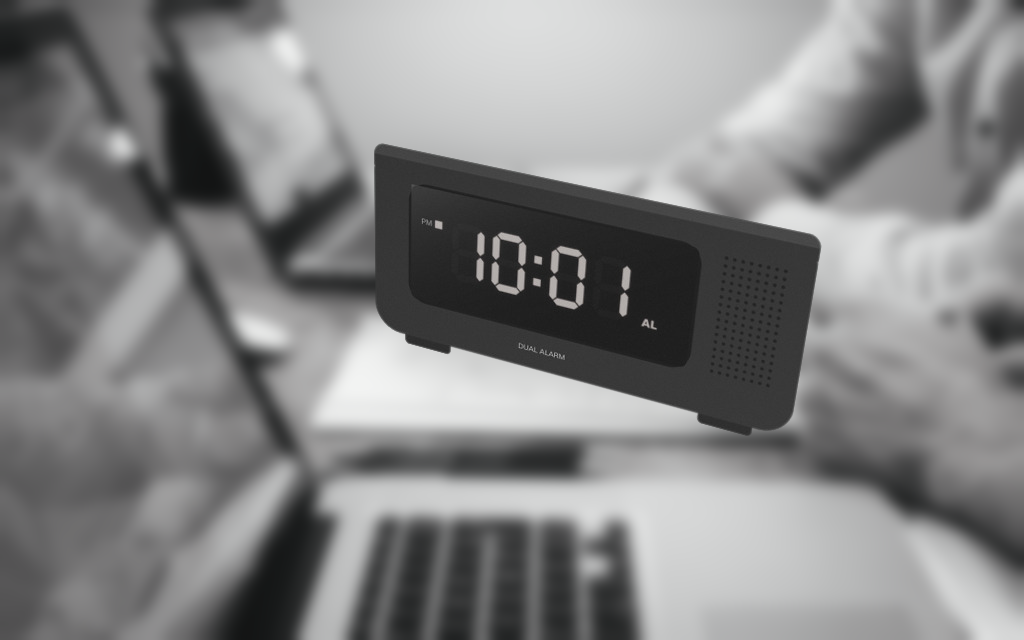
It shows {"hour": 10, "minute": 1}
